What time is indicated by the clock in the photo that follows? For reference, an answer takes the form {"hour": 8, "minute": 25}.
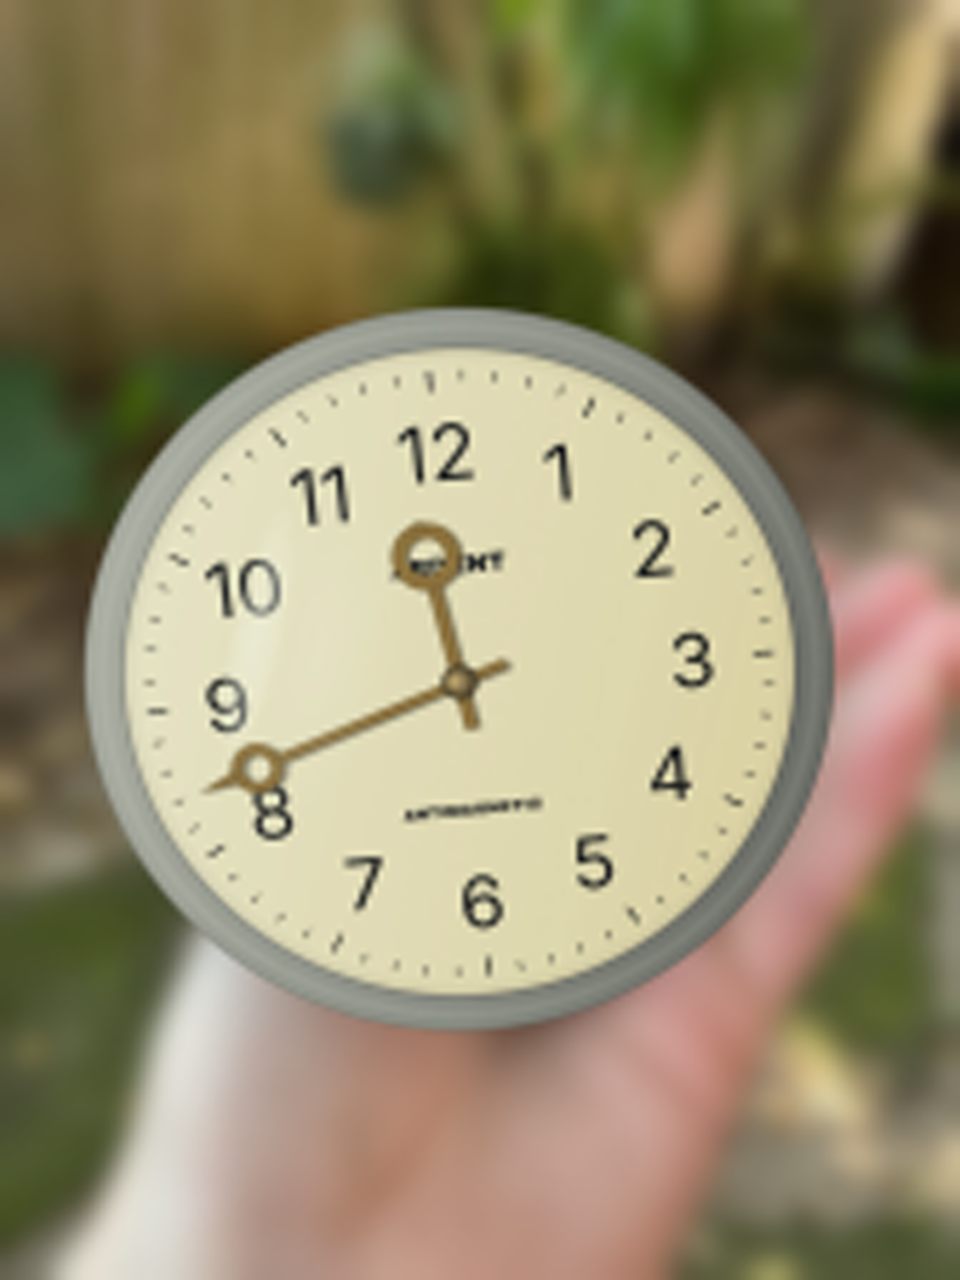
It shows {"hour": 11, "minute": 42}
